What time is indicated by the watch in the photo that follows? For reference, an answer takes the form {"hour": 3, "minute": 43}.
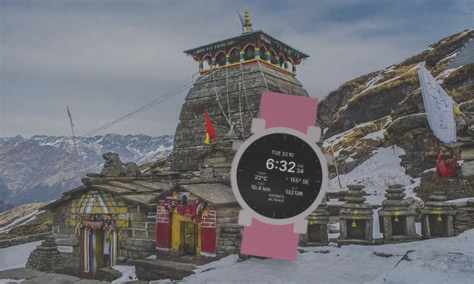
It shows {"hour": 6, "minute": 32}
